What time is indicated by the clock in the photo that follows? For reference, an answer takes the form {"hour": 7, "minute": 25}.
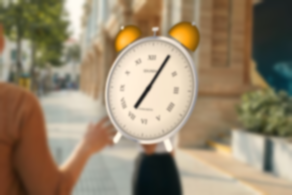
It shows {"hour": 7, "minute": 5}
